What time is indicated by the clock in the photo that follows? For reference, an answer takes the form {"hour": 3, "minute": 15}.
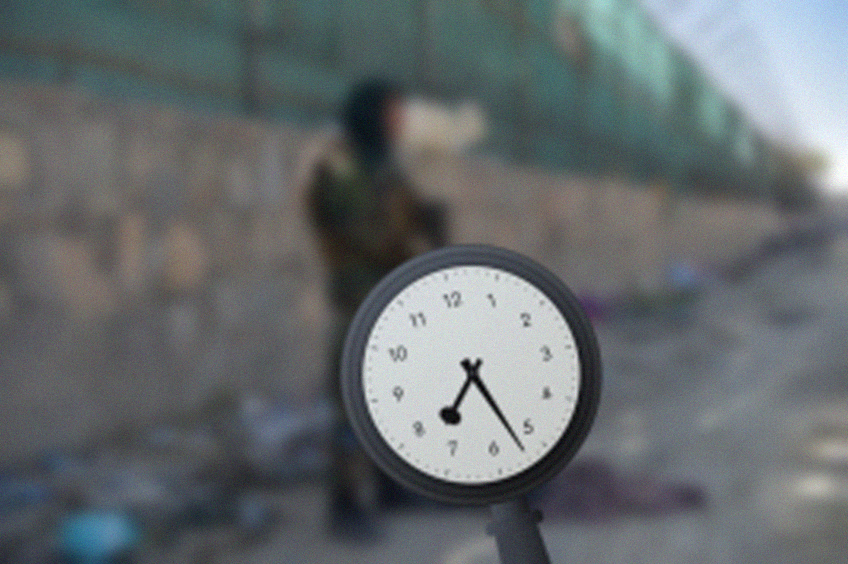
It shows {"hour": 7, "minute": 27}
